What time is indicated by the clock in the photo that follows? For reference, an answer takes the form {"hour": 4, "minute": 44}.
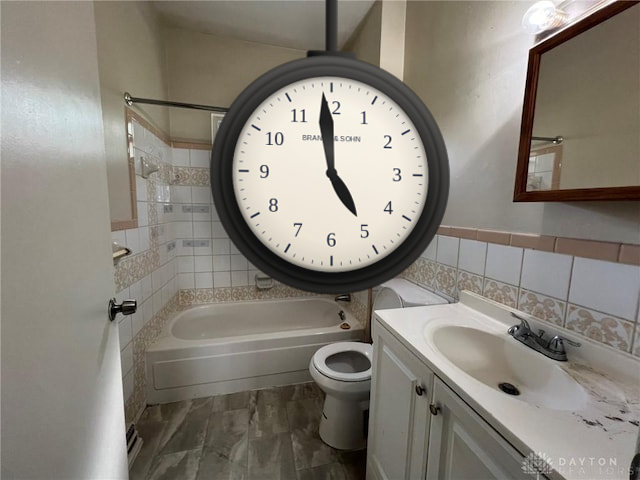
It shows {"hour": 4, "minute": 59}
